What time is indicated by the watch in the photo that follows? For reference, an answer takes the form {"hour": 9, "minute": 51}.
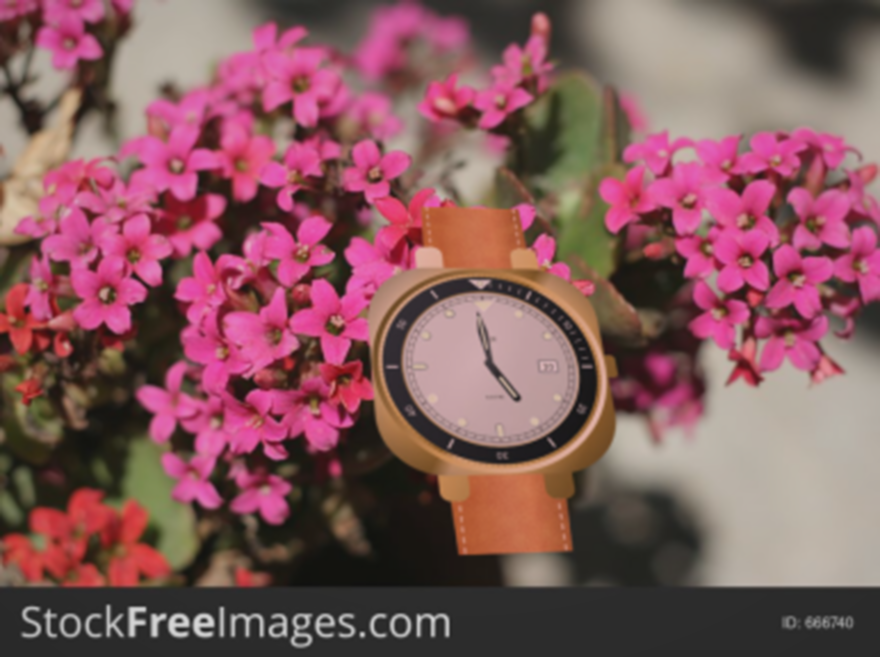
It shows {"hour": 4, "minute": 59}
